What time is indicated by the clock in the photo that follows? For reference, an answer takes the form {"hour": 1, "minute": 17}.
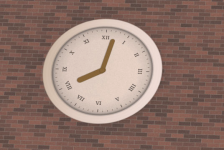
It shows {"hour": 8, "minute": 2}
